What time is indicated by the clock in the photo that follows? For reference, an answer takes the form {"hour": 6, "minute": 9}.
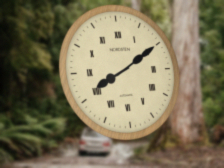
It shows {"hour": 8, "minute": 10}
